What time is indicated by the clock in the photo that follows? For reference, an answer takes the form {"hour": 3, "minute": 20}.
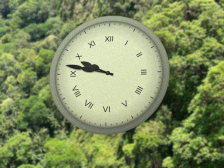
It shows {"hour": 9, "minute": 47}
